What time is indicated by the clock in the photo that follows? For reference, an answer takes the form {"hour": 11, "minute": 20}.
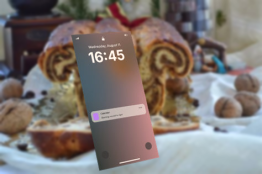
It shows {"hour": 16, "minute": 45}
